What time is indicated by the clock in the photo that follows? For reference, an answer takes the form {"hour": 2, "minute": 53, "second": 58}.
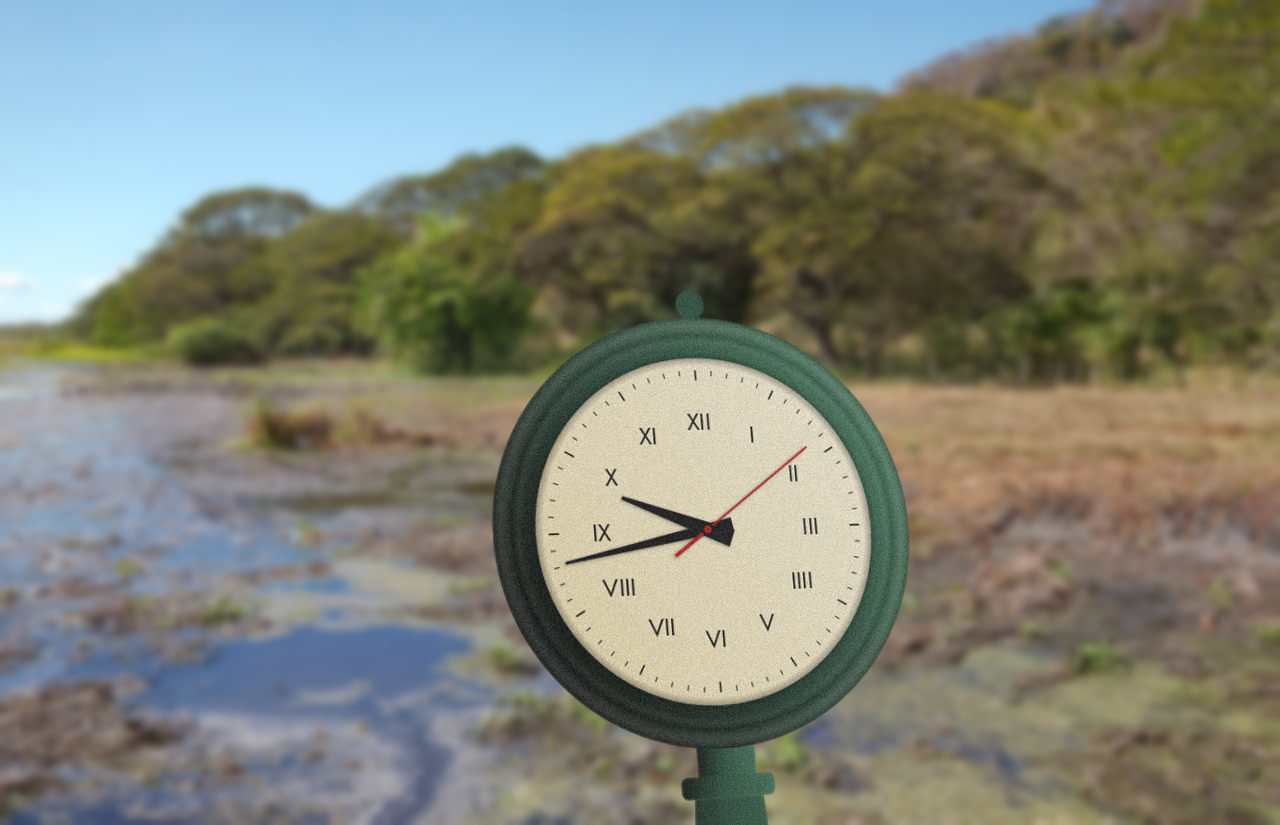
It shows {"hour": 9, "minute": 43, "second": 9}
